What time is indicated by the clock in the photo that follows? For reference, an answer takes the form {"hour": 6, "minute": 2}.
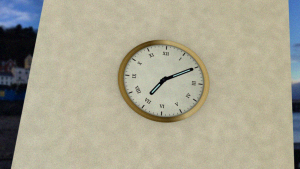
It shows {"hour": 7, "minute": 10}
